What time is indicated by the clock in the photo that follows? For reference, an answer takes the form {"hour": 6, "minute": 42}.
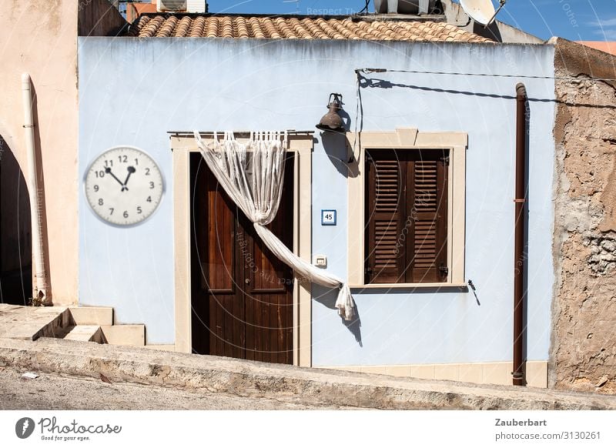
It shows {"hour": 12, "minute": 53}
